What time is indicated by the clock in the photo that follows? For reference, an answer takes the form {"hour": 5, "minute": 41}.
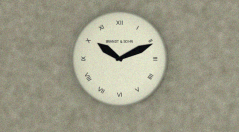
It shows {"hour": 10, "minute": 11}
